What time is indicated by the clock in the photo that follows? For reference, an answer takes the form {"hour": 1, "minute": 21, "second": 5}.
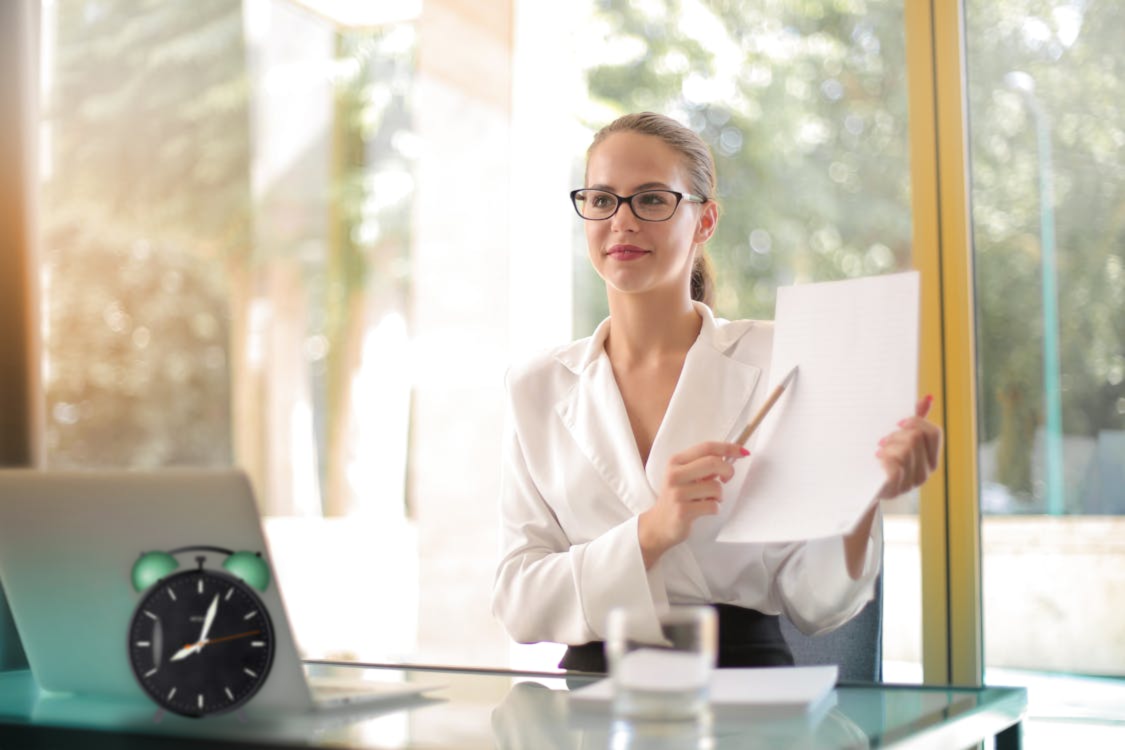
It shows {"hour": 8, "minute": 3, "second": 13}
